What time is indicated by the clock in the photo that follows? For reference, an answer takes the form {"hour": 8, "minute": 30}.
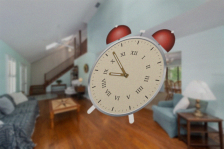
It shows {"hour": 8, "minute": 52}
